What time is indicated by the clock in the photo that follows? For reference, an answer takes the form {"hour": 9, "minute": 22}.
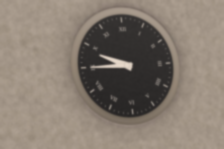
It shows {"hour": 9, "minute": 45}
